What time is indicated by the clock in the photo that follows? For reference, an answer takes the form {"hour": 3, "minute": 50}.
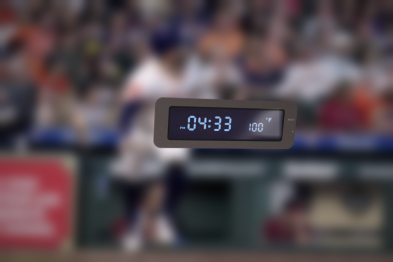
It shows {"hour": 4, "minute": 33}
